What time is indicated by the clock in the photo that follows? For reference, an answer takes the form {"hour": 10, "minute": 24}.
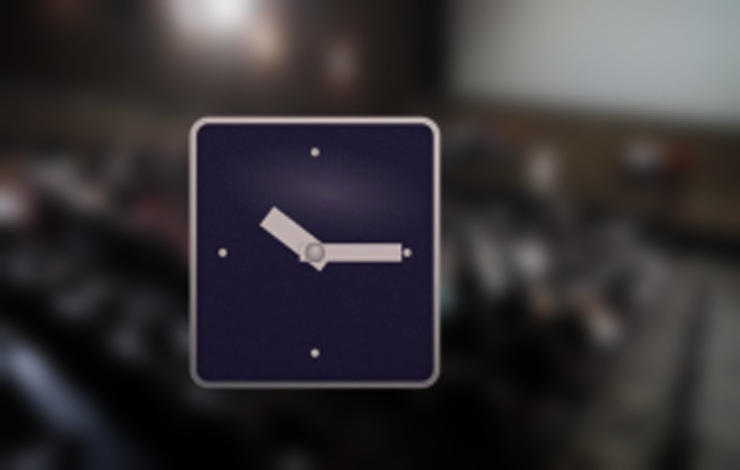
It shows {"hour": 10, "minute": 15}
